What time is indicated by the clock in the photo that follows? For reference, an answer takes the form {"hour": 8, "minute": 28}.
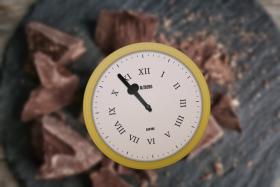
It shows {"hour": 10, "minute": 54}
